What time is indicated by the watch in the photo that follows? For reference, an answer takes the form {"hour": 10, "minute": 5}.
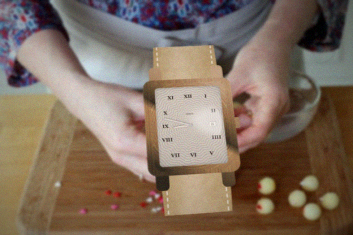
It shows {"hour": 8, "minute": 48}
